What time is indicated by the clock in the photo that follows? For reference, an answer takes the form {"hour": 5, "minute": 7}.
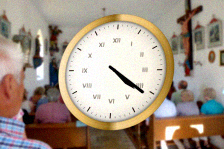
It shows {"hour": 4, "minute": 21}
